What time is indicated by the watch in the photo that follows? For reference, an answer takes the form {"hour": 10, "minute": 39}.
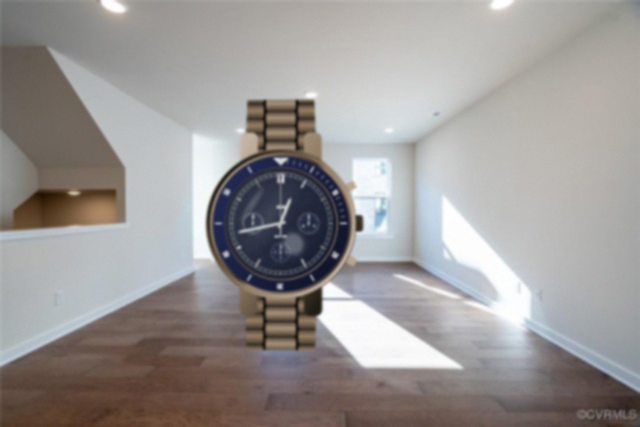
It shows {"hour": 12, "minute": 43}
